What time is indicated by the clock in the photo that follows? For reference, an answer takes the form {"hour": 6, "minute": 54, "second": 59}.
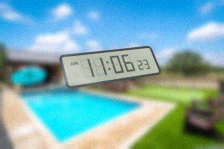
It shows {"hour": 11, "minute": 6, "second": 23}
